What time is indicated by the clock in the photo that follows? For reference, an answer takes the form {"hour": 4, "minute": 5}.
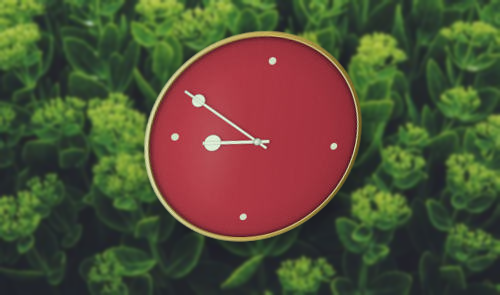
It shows {"hour": 8, "minute": 50}
